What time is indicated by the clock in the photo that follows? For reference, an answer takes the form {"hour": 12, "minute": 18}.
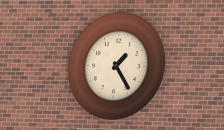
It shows {"hour": 1, "minute": 24}
